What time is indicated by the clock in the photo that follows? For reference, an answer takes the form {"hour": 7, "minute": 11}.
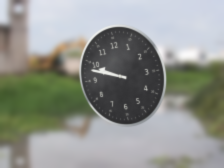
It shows {"hour": 9, "minute": 48}
